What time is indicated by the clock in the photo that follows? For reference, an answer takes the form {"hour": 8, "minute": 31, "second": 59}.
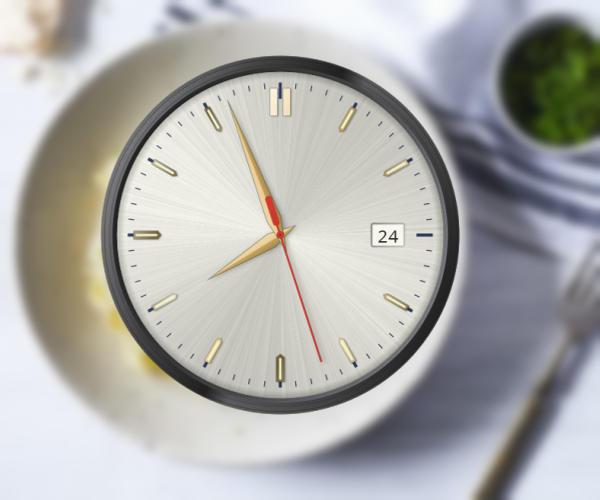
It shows {"hour": 7, "minute": 56, "second": 27}
